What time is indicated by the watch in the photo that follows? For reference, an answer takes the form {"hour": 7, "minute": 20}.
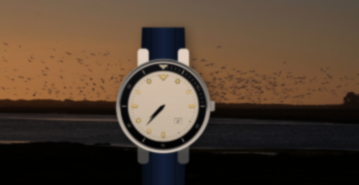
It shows {"hour": 7, "minute": 37}
